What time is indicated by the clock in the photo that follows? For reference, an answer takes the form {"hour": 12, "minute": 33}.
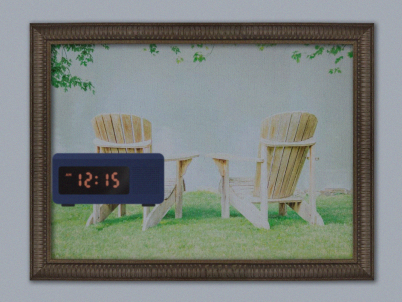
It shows {"hour": 12, "minute": 15}
